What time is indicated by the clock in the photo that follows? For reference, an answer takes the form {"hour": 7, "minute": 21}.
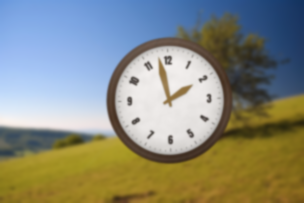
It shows {"hour": 1, "minute": 58}
